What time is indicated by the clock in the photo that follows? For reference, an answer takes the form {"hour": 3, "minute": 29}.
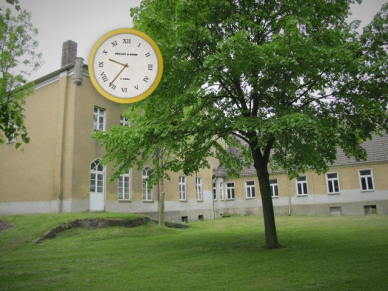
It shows {"hour": 9, "minute": 36}
